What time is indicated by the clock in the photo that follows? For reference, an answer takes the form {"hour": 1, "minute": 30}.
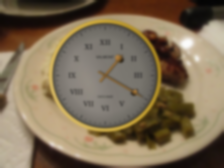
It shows {"hour": 1, "minute": 20}
